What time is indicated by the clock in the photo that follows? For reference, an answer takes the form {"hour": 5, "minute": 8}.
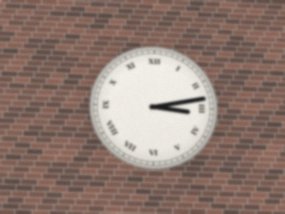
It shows {"hour": 3, "minute": 13}
